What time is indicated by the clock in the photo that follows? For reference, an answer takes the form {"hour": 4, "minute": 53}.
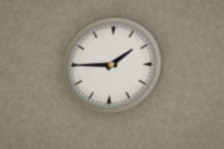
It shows {"hour": 1, "minute": 45}
